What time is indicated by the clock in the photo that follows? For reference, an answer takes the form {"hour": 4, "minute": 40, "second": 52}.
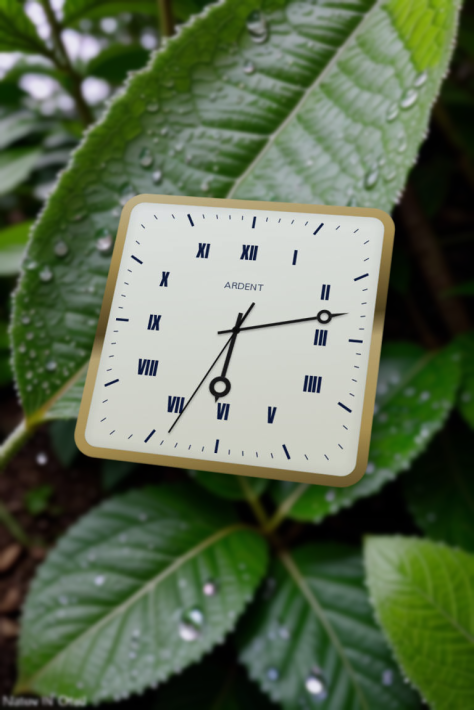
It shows {"hour": 6, "minute": 12, "second": 34}
